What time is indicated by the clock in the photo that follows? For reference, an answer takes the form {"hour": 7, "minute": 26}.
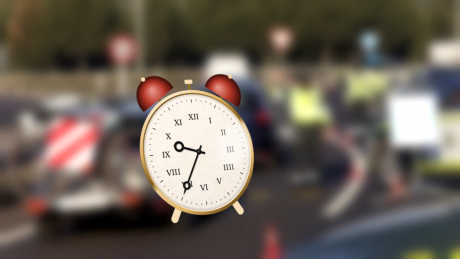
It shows {"hour": 9, "minute": 35}
